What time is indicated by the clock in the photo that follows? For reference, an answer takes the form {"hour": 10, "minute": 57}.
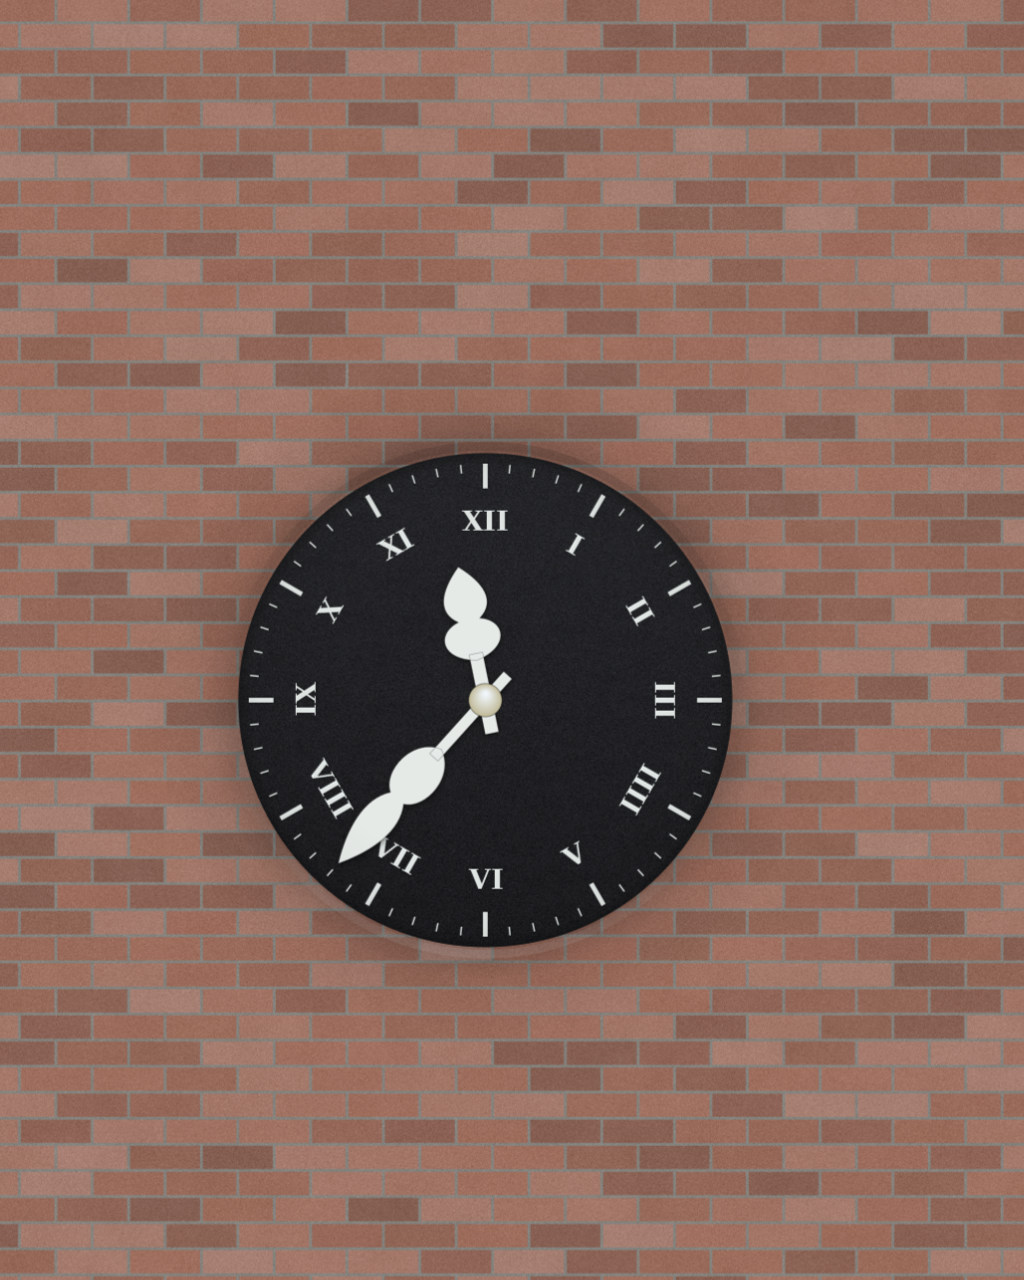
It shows {"hour": 11, "minute": 37}
